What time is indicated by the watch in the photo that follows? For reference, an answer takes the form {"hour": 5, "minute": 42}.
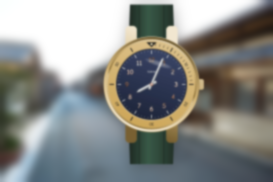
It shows {"hour": 8, "minute": 4}
